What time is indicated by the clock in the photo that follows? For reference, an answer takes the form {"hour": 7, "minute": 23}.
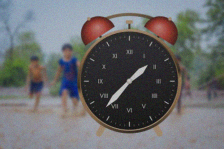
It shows {"hour": 1, "minute": 37}
